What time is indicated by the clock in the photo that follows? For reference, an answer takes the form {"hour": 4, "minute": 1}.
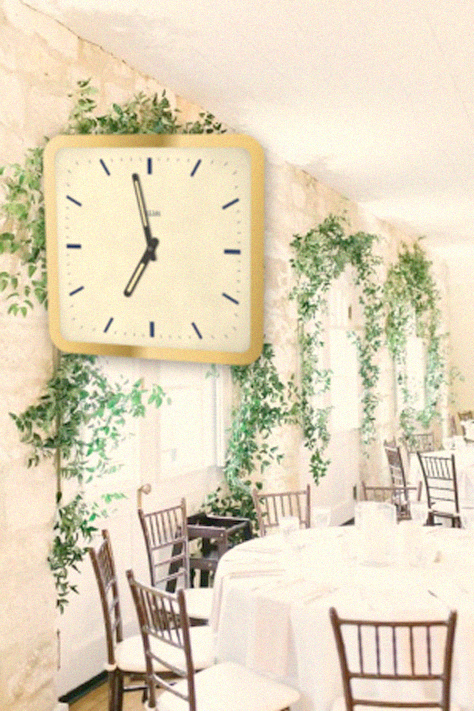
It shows {"hour": 6, "minute": 58}
